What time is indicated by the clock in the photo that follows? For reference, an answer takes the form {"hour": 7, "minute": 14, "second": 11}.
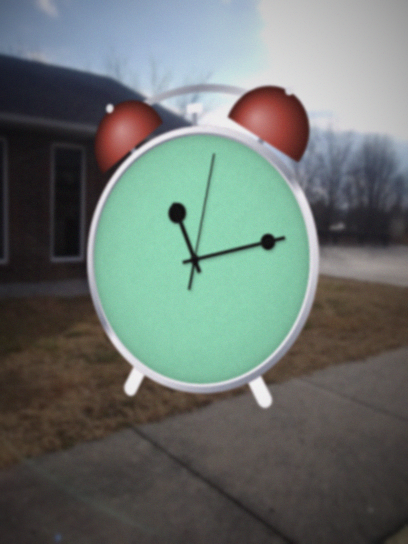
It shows {"hour": 11, "minute": 13, "second": 2}
